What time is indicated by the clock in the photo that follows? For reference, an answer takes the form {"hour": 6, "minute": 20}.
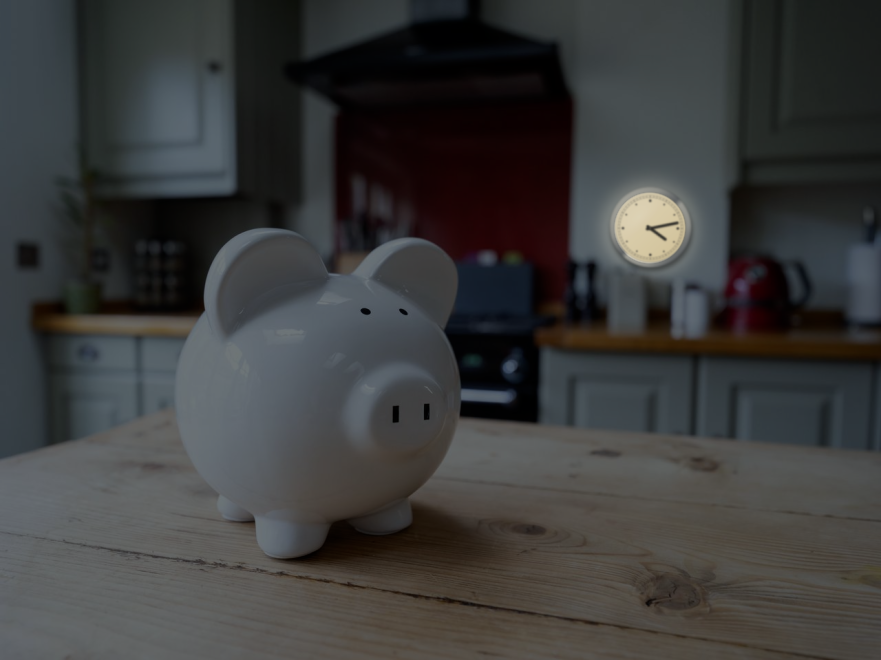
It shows {"hour": 4, "minute": 13}
